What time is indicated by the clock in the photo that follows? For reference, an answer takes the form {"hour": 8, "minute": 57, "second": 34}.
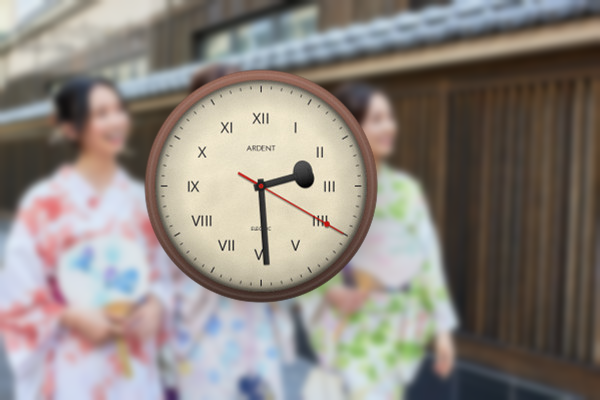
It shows {"hour": 2, "minute": 29, "second": 20}
